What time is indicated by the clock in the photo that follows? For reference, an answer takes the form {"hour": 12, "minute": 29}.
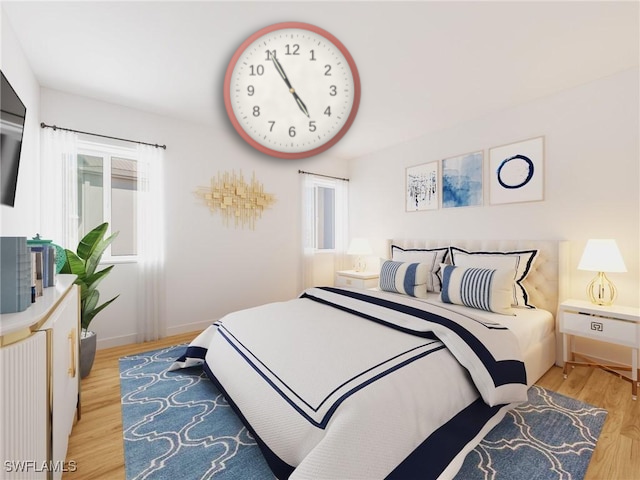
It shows {"hour": 4, "minute": 55}
